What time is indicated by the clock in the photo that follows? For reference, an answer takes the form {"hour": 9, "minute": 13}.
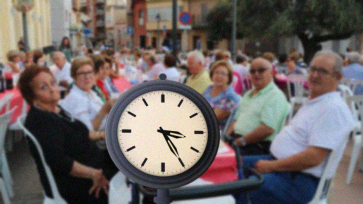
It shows {"hour": 3, "minute": 25}
